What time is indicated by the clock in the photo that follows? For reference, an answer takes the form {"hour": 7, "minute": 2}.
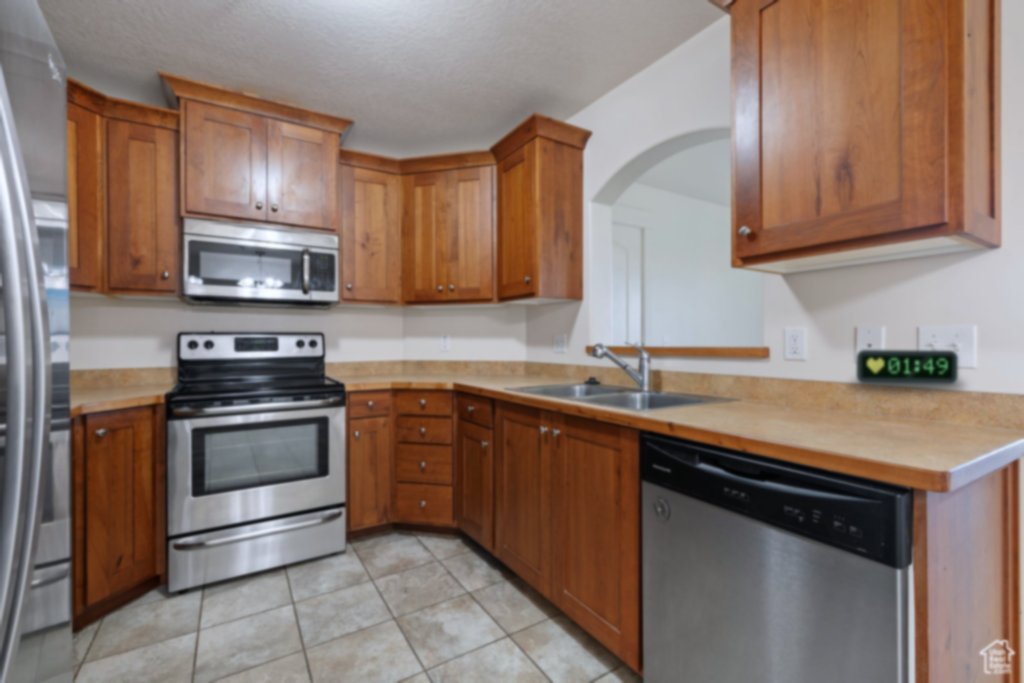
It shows {"hour": 1, "minute": 49}
